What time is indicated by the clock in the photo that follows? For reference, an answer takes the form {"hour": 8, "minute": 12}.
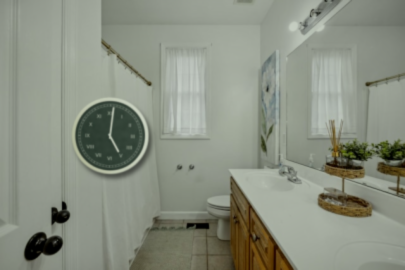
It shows {"hour": 5, "minute": 1}
